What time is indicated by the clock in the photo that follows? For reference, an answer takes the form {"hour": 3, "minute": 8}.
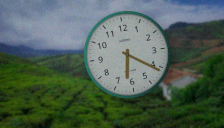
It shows {"hour": 6, "minute": 21}
